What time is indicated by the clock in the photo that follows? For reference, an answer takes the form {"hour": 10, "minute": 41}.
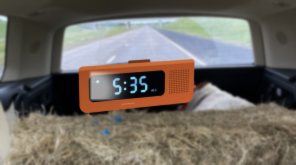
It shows {"hour": 5, "minute": 35}
